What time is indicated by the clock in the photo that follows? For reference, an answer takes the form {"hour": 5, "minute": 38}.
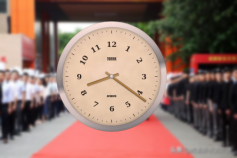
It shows {"hour": 8, "minute": 21}
